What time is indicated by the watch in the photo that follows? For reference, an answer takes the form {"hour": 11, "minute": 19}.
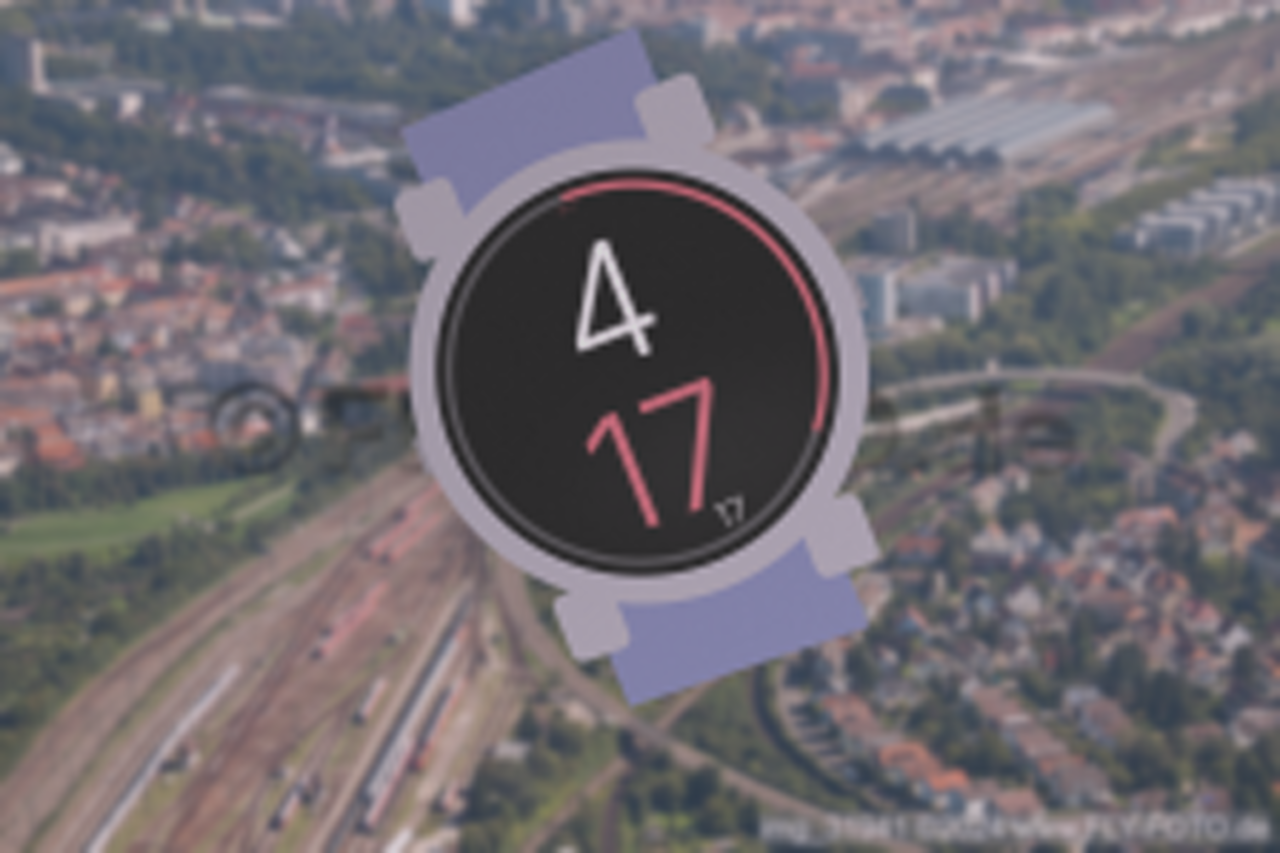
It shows {"hour": 4, "minute": 17}
